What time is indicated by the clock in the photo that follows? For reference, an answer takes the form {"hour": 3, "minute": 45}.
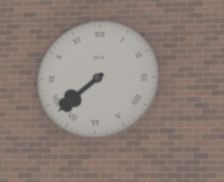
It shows {"hour": 7, "minute": 38}
